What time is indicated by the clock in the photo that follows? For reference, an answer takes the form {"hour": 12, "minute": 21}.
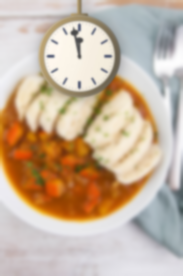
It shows {"hour": 11, "minute": 58}
